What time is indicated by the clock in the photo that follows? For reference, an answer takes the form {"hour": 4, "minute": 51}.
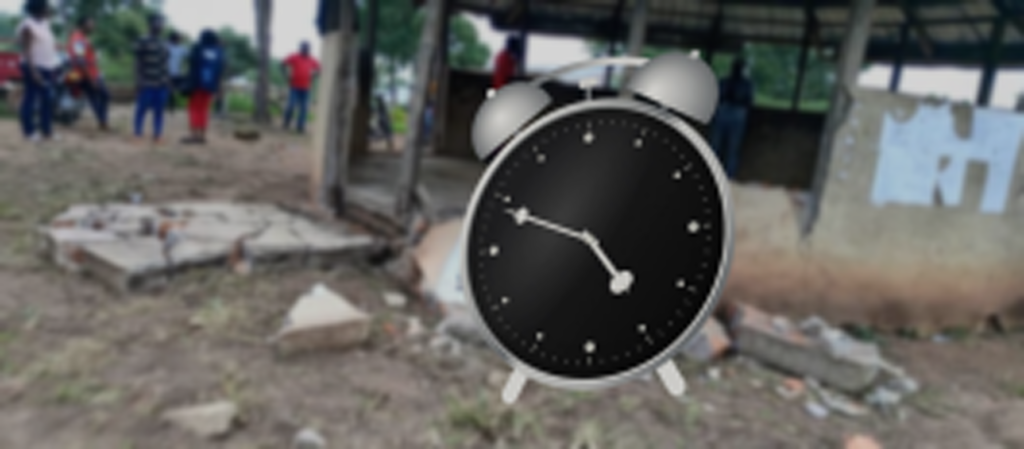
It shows {"hour": 4, "minute": 49}
